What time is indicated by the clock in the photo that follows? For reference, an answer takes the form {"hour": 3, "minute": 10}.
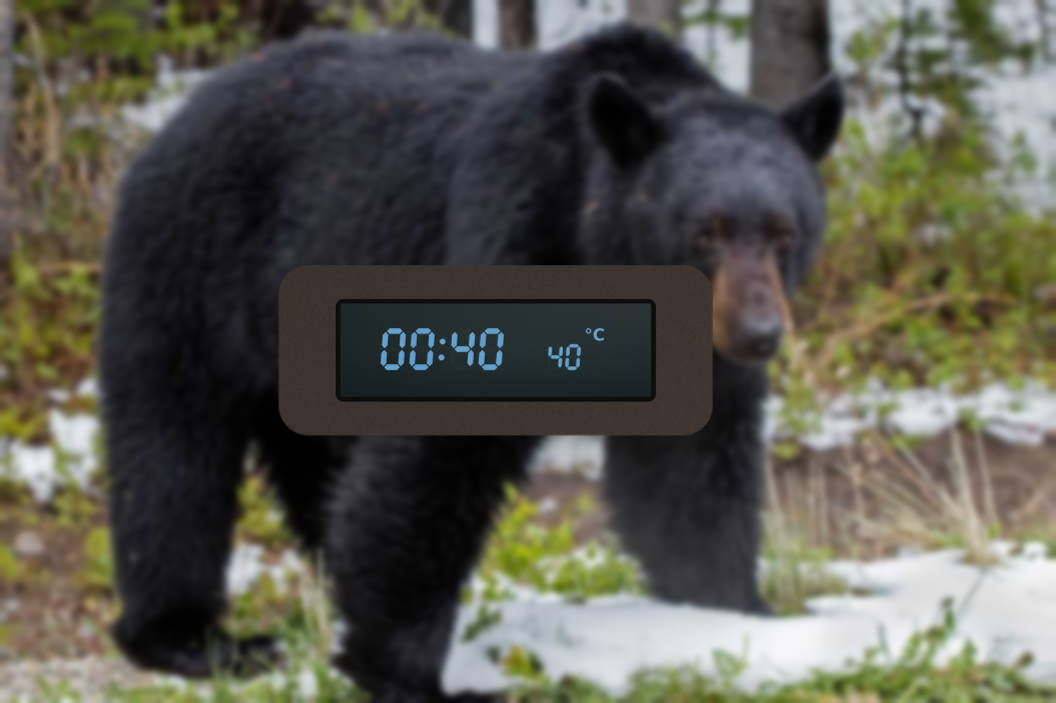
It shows {"hour": 0, "minute": 40}
